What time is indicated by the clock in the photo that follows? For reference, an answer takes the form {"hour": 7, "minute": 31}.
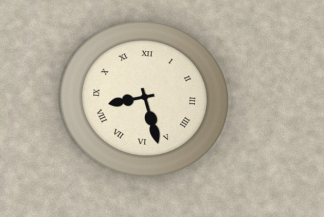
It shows {"hour": 8, "minute": 27}
